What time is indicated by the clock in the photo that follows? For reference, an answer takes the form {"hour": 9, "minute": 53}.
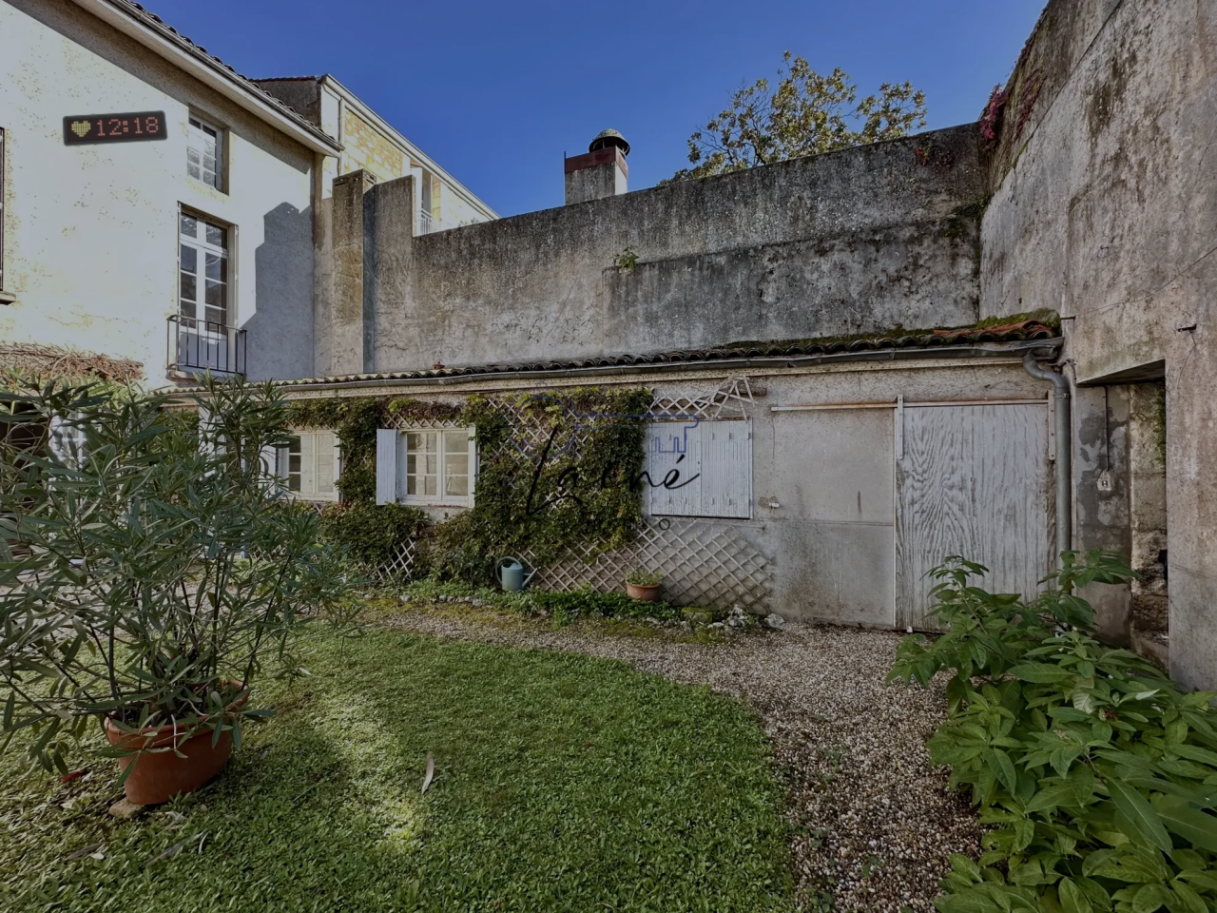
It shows {"hour": 12, "minute": 18}
